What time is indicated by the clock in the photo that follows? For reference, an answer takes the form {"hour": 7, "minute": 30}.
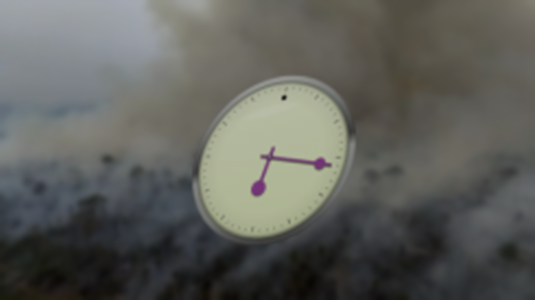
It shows {"hour": 6, "minute": 16}
